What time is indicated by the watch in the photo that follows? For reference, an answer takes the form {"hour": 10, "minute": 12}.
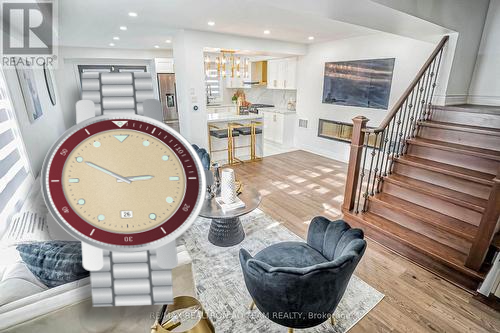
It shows {"hour": 2, "minute": 50}
